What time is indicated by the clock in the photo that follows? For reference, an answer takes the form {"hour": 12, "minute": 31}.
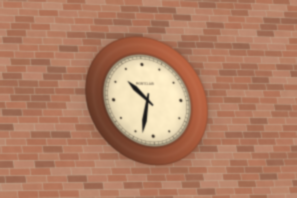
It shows {"hour": 10, "minute": 33}
